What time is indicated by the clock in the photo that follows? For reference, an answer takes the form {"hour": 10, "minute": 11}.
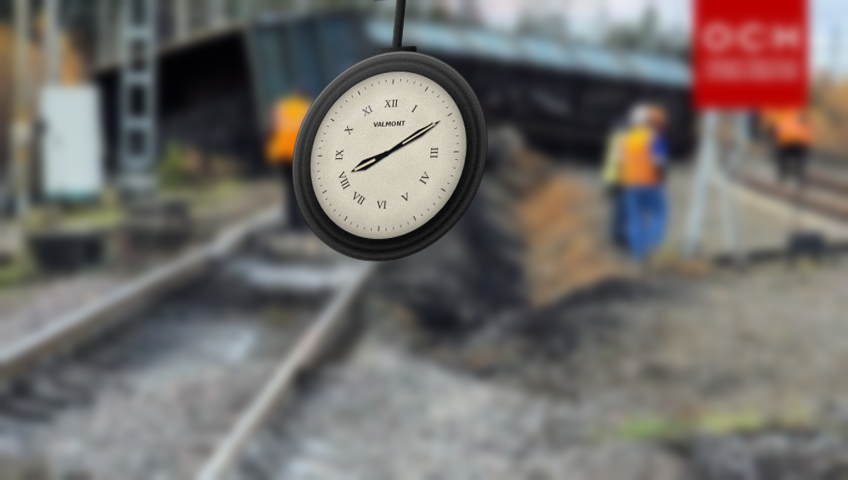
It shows {"hour": 8, "minute": 10}
